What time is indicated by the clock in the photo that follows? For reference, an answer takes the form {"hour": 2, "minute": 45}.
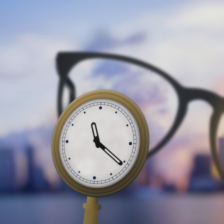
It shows {"hour": 11, "minute": 21}
